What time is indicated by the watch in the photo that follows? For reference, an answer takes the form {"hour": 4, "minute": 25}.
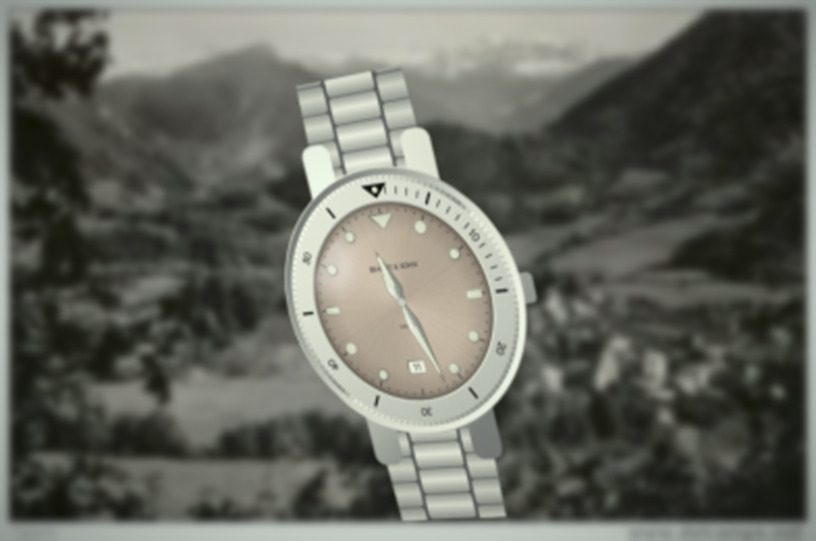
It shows {"hour": 11, "minute": 27}
